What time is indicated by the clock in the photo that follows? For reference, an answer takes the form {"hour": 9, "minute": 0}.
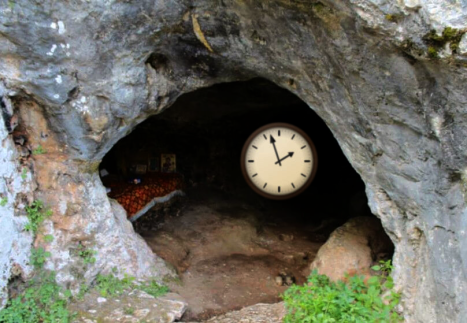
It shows {"hour": 1, "minute": 57}
